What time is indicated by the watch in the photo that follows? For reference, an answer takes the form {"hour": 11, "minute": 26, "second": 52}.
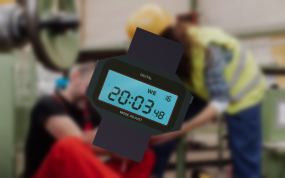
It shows {"hour": 20, "minute": 3, "second": 48}
